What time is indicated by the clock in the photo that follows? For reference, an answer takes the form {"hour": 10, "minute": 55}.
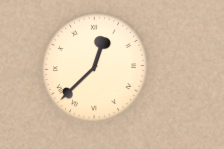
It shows {"hour": 12, "minute": 38}
